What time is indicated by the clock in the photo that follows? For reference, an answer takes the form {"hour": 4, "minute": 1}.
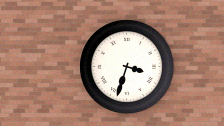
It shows {"hour": 3, "minute": 33}
